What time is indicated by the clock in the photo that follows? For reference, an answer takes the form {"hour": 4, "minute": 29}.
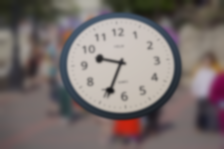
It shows {"hour": 9, "minute": 34}
